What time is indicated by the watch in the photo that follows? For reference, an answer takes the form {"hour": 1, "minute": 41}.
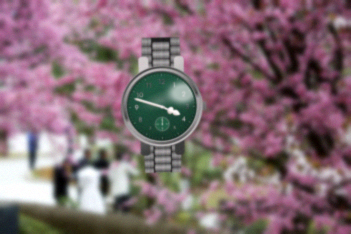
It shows {"hour": 3, "minute": 48}
